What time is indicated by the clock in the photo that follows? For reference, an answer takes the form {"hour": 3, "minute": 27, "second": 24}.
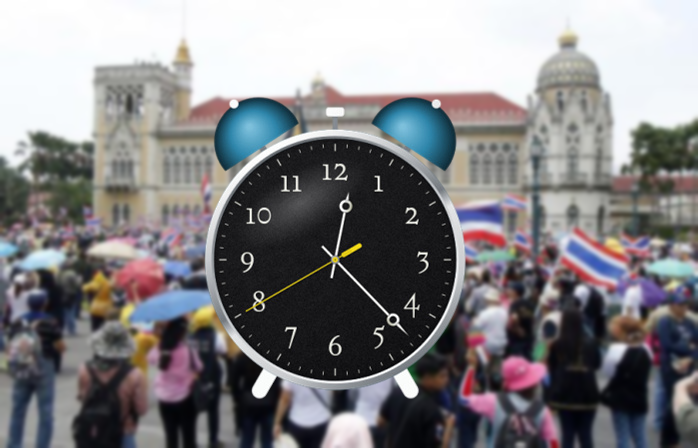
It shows {"hour": 12, "minute": 22, "second": 40}
